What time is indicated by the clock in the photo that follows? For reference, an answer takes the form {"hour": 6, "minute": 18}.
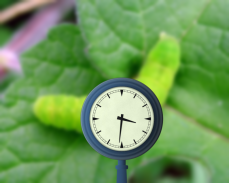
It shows {"hour": 3, "minute": 31}
